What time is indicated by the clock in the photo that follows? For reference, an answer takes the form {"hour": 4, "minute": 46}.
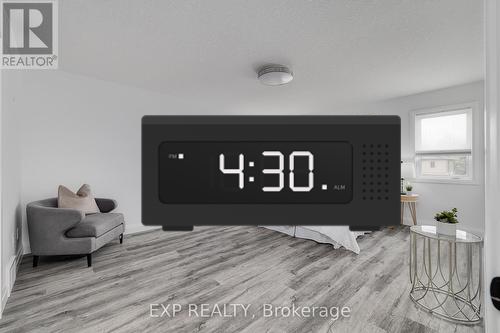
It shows {"hour": 4, "minute": 30}
